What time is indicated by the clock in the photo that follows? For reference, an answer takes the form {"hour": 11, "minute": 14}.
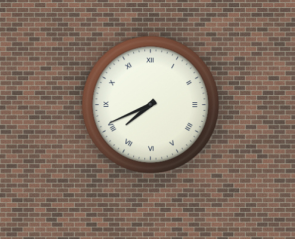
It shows {"hour": 7, "minute": 41}
